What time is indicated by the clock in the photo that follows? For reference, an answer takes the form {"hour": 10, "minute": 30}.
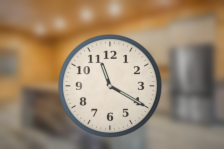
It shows {"hour": 11, "minute": 20}
